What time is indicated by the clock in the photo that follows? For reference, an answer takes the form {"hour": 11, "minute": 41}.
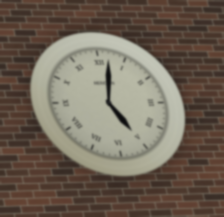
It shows {"hour": 5, "minute": 2}
